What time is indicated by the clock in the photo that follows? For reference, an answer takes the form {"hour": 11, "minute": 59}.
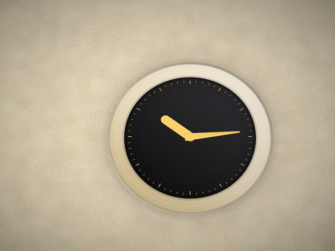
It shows {"hour": 10, "minute": 14}
